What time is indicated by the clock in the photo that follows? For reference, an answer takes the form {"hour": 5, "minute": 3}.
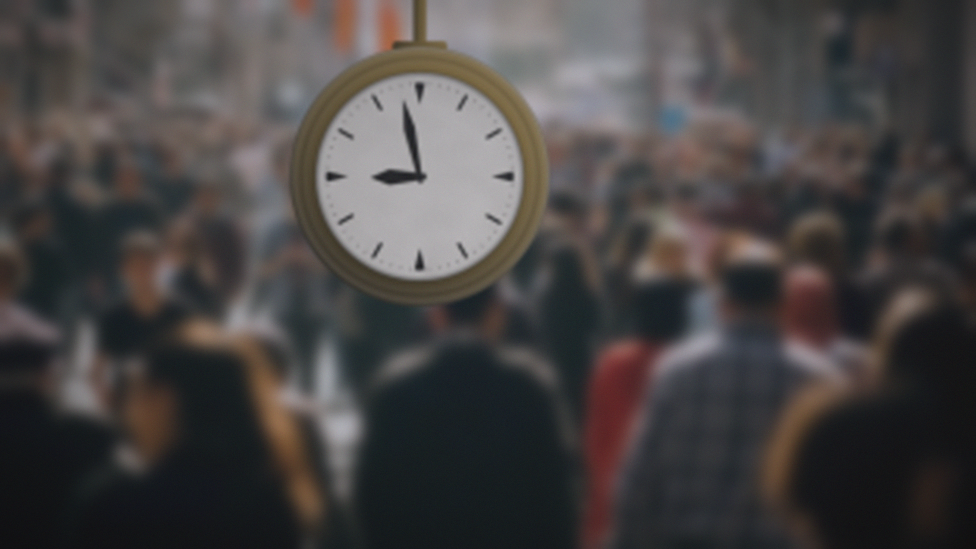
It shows {"hour": 8, "minute": 58}
